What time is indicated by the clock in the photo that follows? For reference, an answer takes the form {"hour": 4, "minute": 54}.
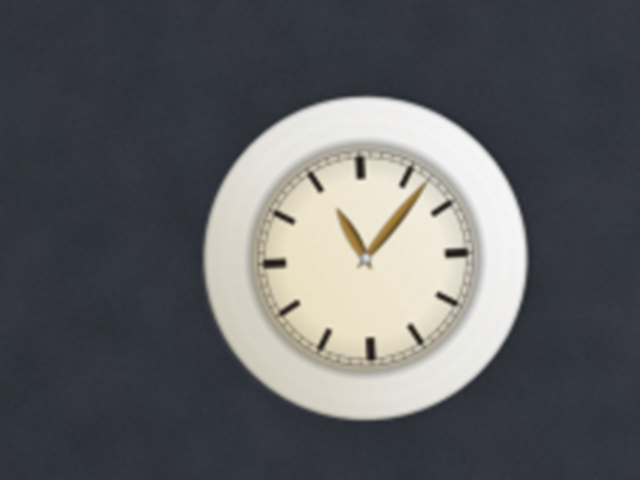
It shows {"hour": 11, "minute": 7}
